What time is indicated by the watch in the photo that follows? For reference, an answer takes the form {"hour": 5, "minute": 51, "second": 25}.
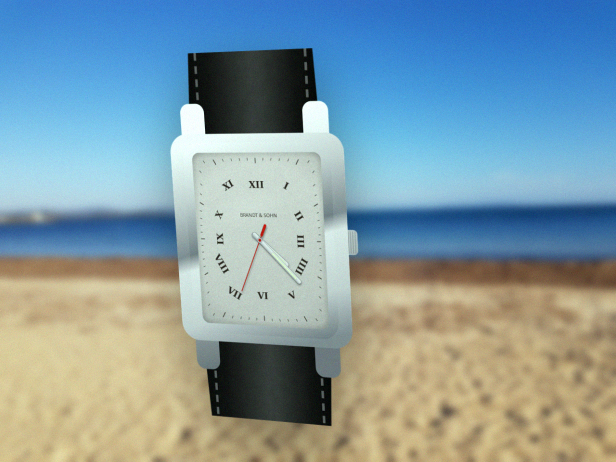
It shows {"hour": 4, "minute": 22, "second": 34}
